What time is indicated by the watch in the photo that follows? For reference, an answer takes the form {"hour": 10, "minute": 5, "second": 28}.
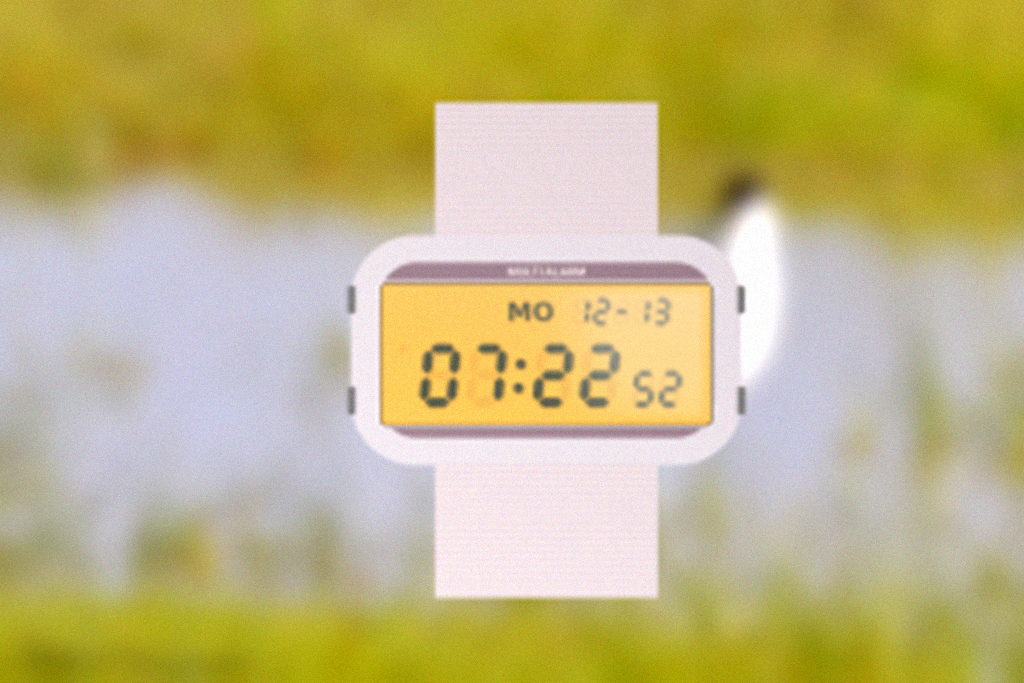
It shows {"hour": 7, "minute": 22, "second": 52}
